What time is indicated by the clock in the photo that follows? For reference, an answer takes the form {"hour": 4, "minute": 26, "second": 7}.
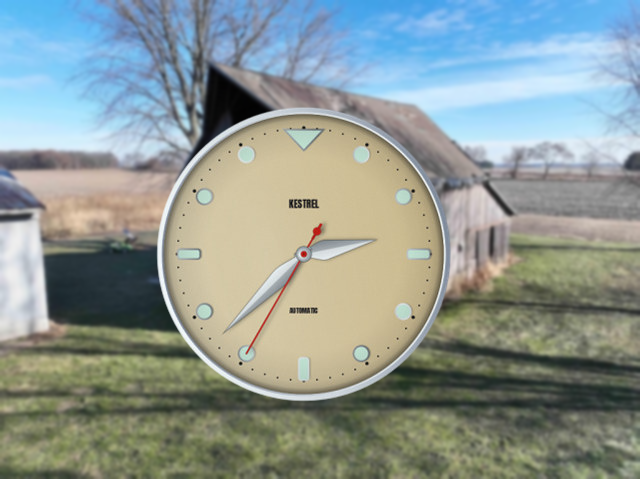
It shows {"hour": 2, "minute": 37, "second": 35}
